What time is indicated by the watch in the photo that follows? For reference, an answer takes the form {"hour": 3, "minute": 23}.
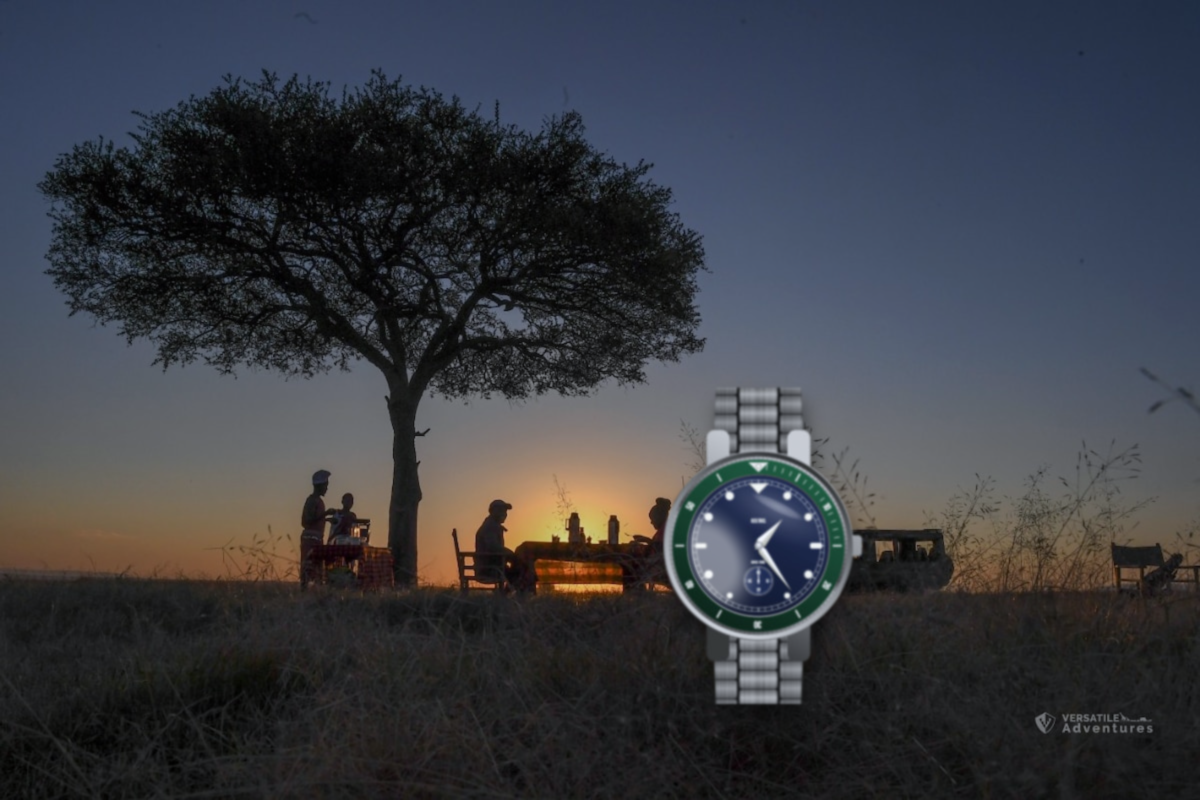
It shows {"hour": 1, "minute": 24}
